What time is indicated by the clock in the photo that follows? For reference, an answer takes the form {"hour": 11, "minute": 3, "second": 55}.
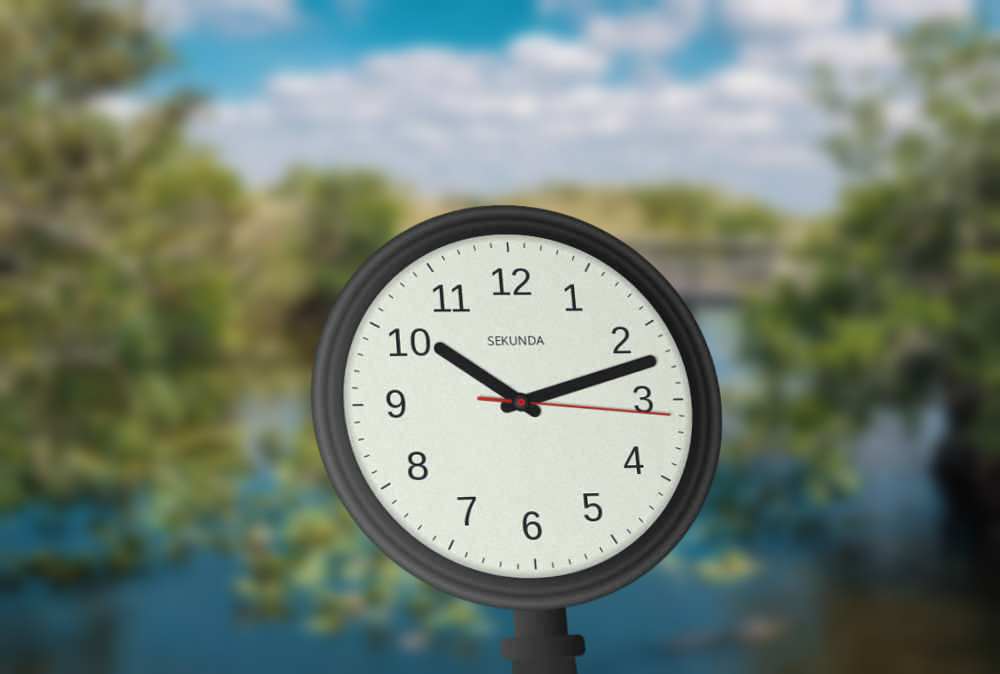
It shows {"hour": 10, "minute": 12, "second": 16}
